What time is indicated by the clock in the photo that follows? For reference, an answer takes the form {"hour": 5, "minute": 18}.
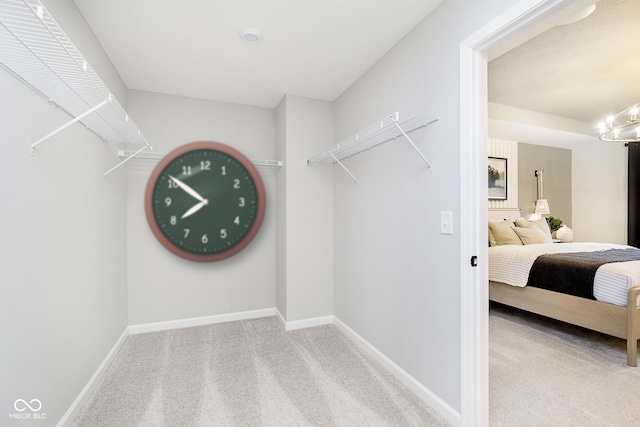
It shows {"hour": 7, "minute": 51}
